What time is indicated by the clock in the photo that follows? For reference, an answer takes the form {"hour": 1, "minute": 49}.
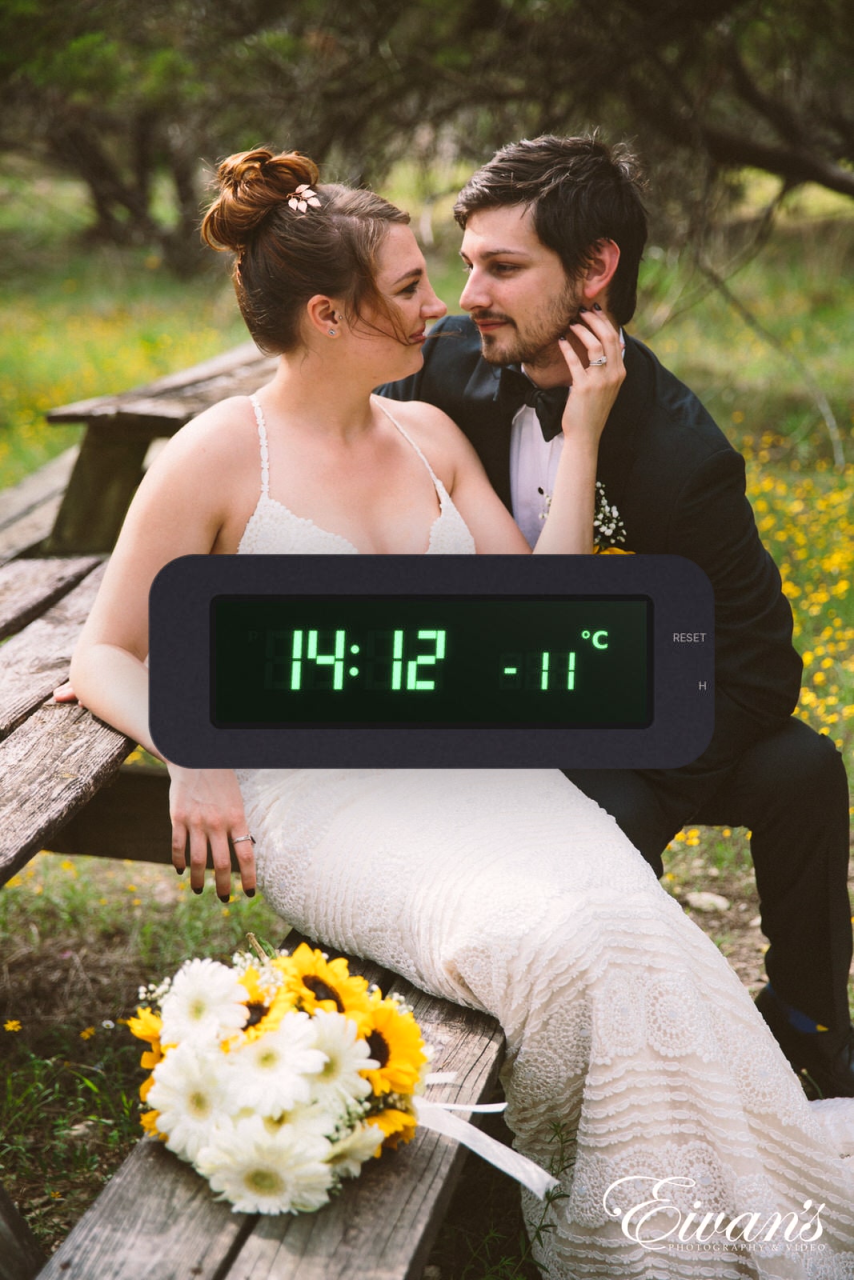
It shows {"hour": 14, "minute": 12}
